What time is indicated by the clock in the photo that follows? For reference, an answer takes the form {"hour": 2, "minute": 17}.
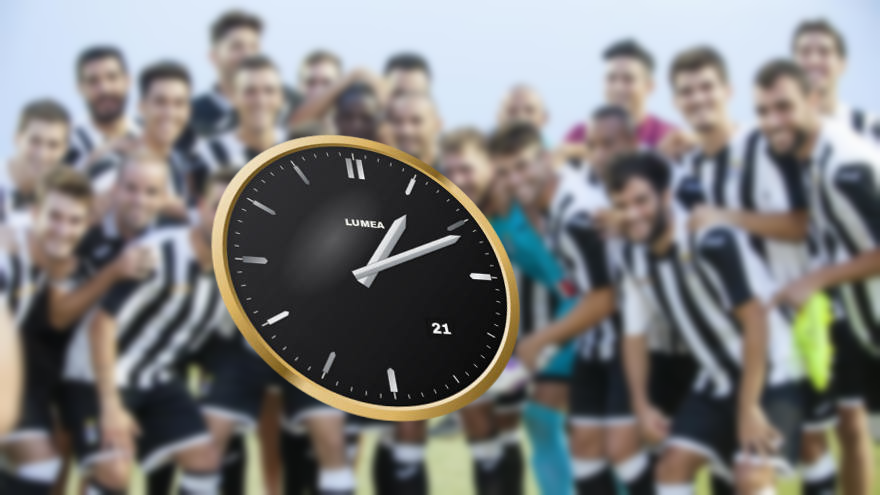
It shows {"hour": 1, "minute": 11}
